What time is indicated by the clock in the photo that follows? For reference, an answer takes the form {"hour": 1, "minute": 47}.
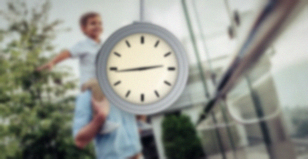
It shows {"hour": 2, "minute": 44}
